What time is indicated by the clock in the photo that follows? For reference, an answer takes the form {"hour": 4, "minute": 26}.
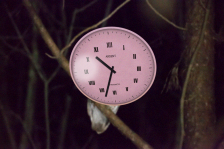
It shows {"hour": 10, "minute": 33}
